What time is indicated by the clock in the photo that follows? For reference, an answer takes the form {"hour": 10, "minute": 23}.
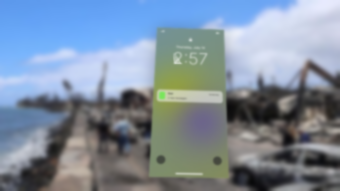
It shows {"hour": 2, "minute": 57}
